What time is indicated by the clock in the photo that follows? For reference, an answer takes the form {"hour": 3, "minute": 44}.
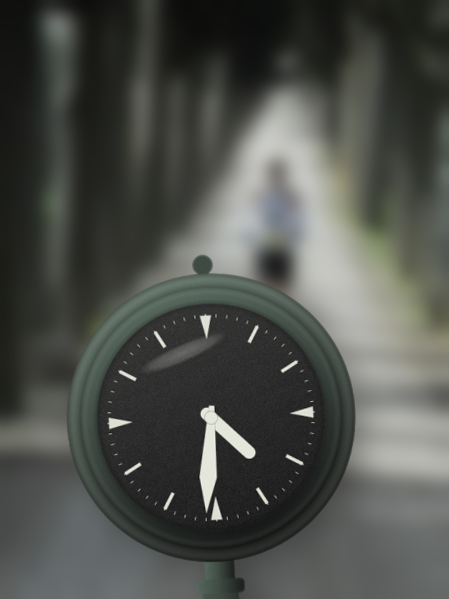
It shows {"hour": 4, "minute": 31}
